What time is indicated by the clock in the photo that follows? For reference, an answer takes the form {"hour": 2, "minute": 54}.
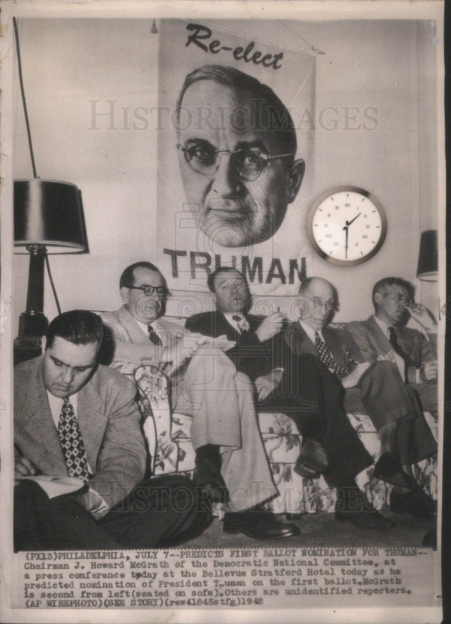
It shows {"hour": 1, "minute": 30}
